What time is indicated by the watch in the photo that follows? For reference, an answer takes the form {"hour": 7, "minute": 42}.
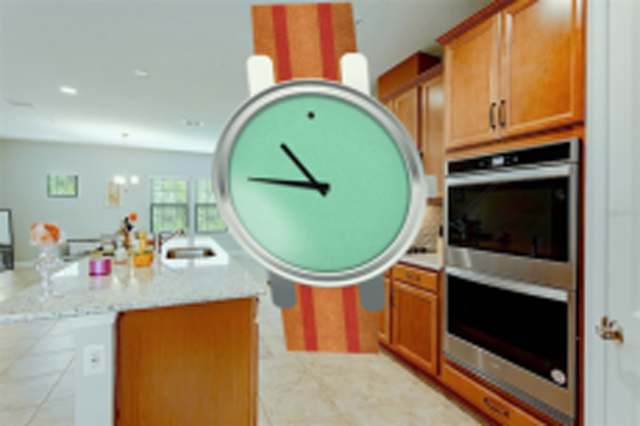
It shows {"hour": 10, "minute": 46}
